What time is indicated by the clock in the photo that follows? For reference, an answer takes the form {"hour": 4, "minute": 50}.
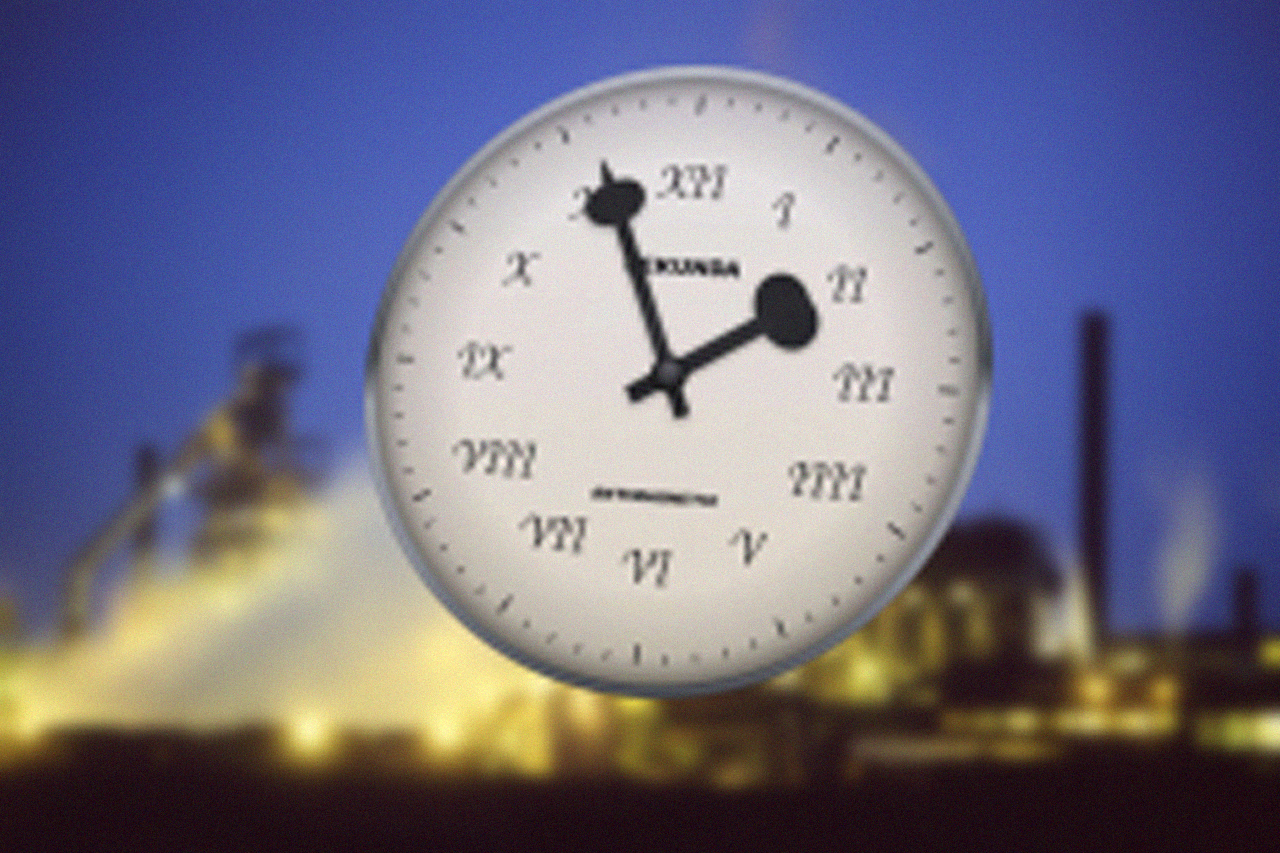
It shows {"hour": 1, "minute": 56}
